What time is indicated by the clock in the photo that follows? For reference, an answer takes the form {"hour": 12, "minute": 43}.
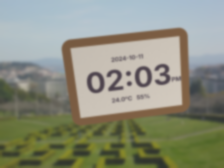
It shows {"hour": 2, "minute": 3}
